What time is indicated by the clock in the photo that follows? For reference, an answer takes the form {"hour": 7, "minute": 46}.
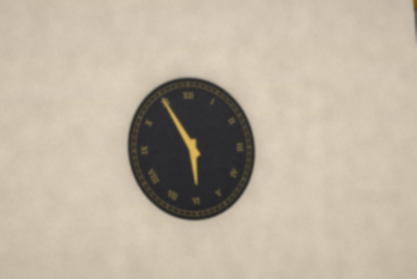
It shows {"hour": 5, "minute": 55}
